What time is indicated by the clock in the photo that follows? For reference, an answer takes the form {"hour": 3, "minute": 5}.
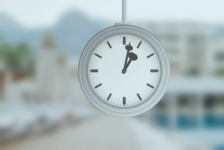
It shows {"hour": 1, "minute": 2}
